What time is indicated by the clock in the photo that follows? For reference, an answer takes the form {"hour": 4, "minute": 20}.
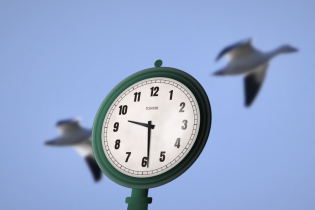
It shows {"hour": 9, "minute": 29}
